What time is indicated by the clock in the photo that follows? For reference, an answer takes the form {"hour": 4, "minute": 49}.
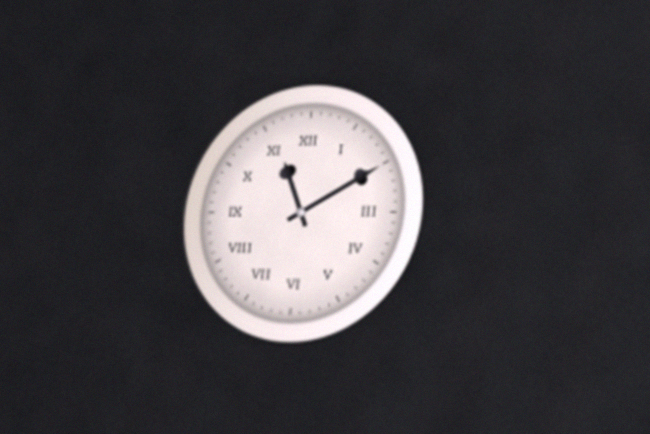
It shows {"hour": 11, "minute": 10}
